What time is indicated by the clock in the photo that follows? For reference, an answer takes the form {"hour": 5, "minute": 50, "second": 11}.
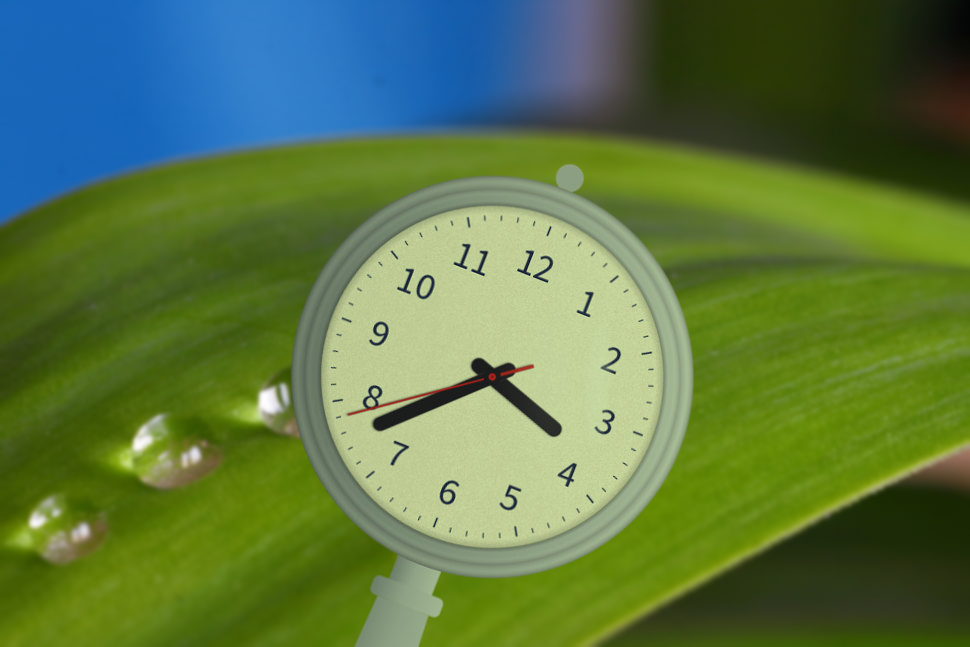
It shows {"hour": 3, "minute": 37, "second": 39}
